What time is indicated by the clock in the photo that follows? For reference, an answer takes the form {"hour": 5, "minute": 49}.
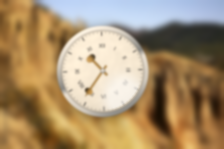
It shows {"hour": 10, "minute": 36}
